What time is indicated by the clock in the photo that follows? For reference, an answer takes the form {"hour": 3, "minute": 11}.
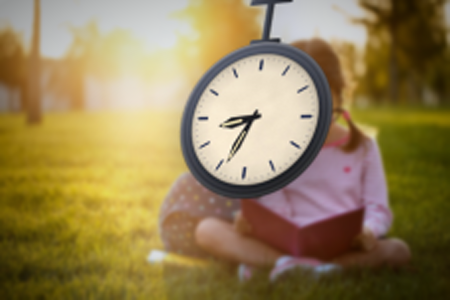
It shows {"hour": 8, "minute": 34}
